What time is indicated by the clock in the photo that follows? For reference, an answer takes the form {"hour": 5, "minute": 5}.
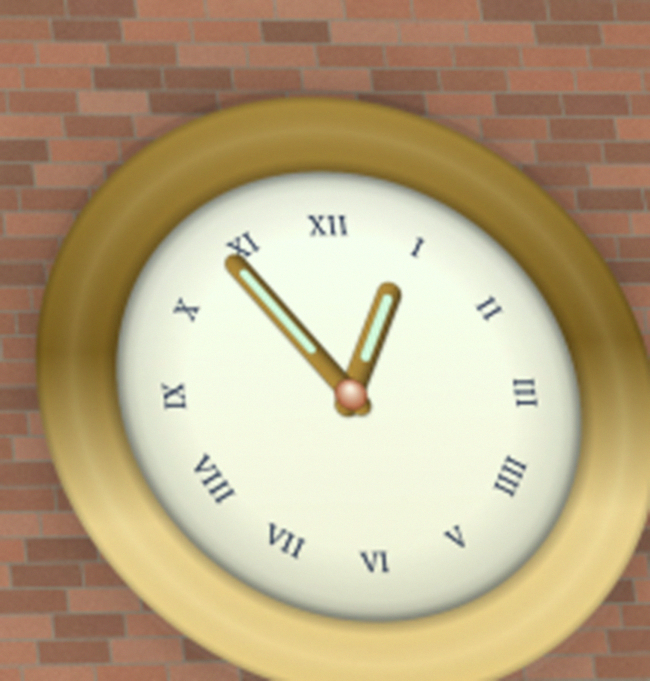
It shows {"hour": 12, "minute": 54}
